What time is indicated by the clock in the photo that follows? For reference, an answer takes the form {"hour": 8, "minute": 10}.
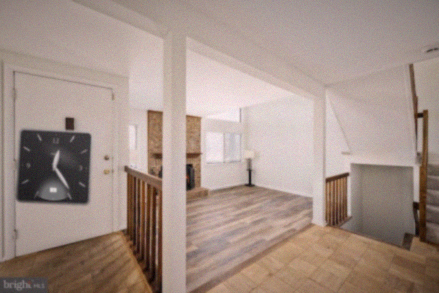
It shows {"hour": 12, "minute": 24}
